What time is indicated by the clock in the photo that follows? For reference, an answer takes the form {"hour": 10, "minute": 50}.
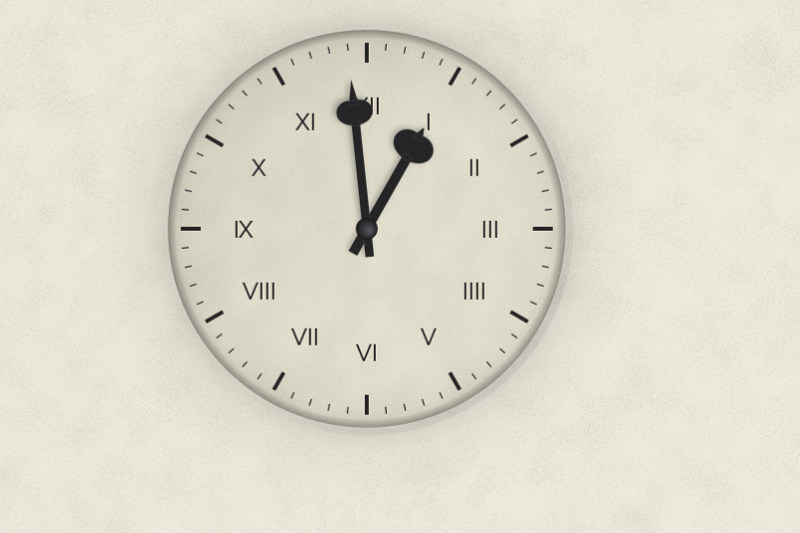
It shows {"hour": 12, "minute": 59}
